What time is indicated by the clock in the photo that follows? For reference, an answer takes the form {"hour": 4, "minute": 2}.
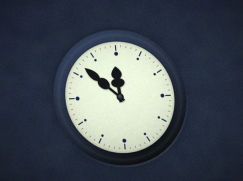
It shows {"hour": 11, "minute": 52}
